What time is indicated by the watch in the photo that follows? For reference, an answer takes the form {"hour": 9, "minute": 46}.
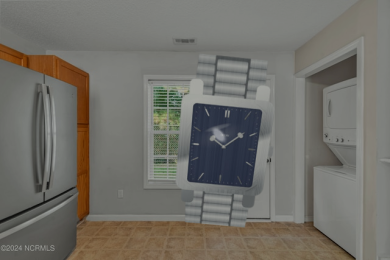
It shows {"hour": 10, "minute": 8}
